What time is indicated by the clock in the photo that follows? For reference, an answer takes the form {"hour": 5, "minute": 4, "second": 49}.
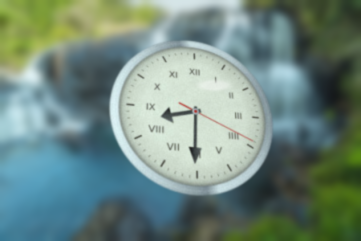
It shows {"hour": 8, "minute": 30, "second": 19}
